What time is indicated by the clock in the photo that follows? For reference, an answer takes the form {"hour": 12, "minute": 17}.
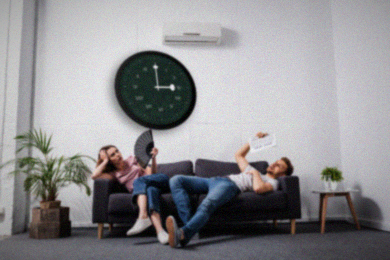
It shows {"hour": 3, "minute": 0}
